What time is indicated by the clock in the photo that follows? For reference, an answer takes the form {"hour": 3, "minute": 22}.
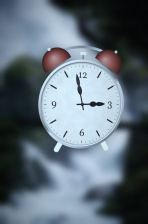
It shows {"hour": 2, "minute": 58}
